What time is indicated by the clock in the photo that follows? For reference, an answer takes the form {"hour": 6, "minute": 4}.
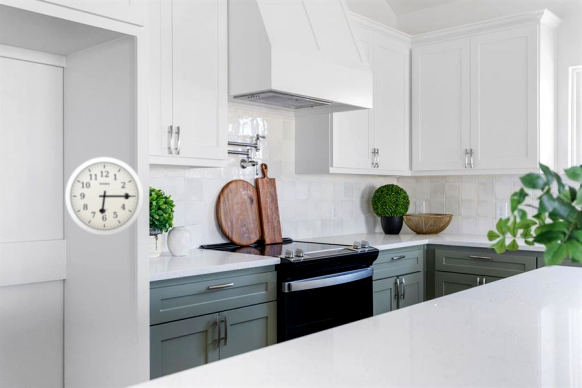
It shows {"hour": 6, "minute": 15}
